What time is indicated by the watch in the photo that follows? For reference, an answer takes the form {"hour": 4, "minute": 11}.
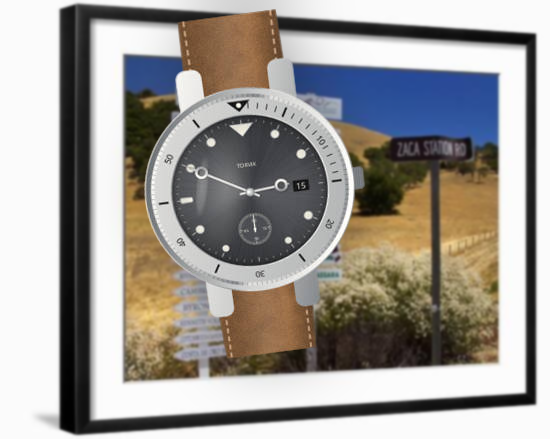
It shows {"hour": 2, "minute": 50}
